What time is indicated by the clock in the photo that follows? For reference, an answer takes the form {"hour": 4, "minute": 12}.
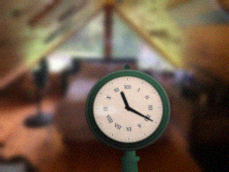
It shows {"hour": 11, "minute": 20}
